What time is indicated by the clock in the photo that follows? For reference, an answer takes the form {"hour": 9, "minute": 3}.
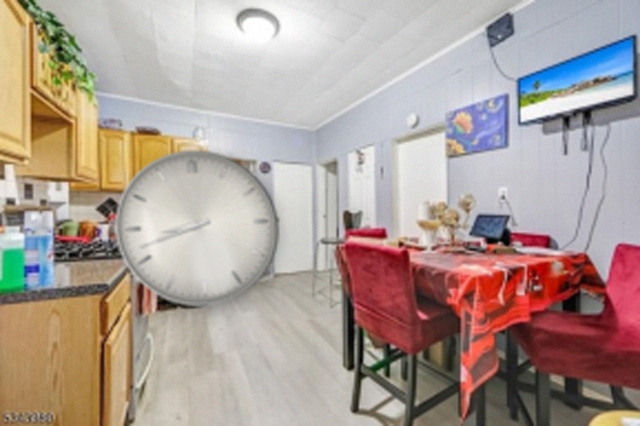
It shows {"hour": 8, "minute": 42}
